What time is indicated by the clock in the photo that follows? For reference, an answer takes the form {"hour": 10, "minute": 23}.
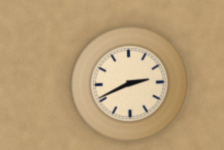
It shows {"hour": 2, "minute": 41}
